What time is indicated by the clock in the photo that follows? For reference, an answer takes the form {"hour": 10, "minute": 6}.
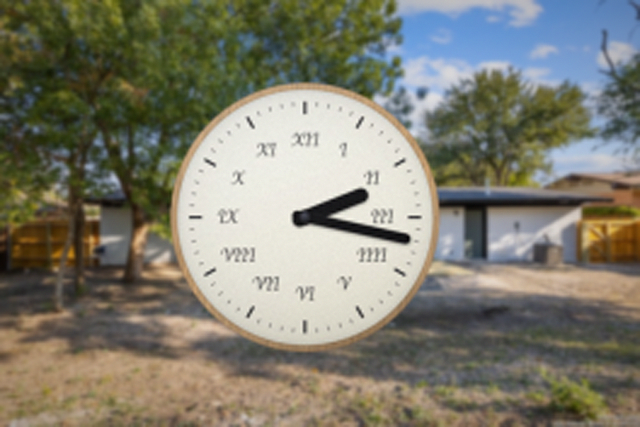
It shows {"hour": 2, "minute": 17}
